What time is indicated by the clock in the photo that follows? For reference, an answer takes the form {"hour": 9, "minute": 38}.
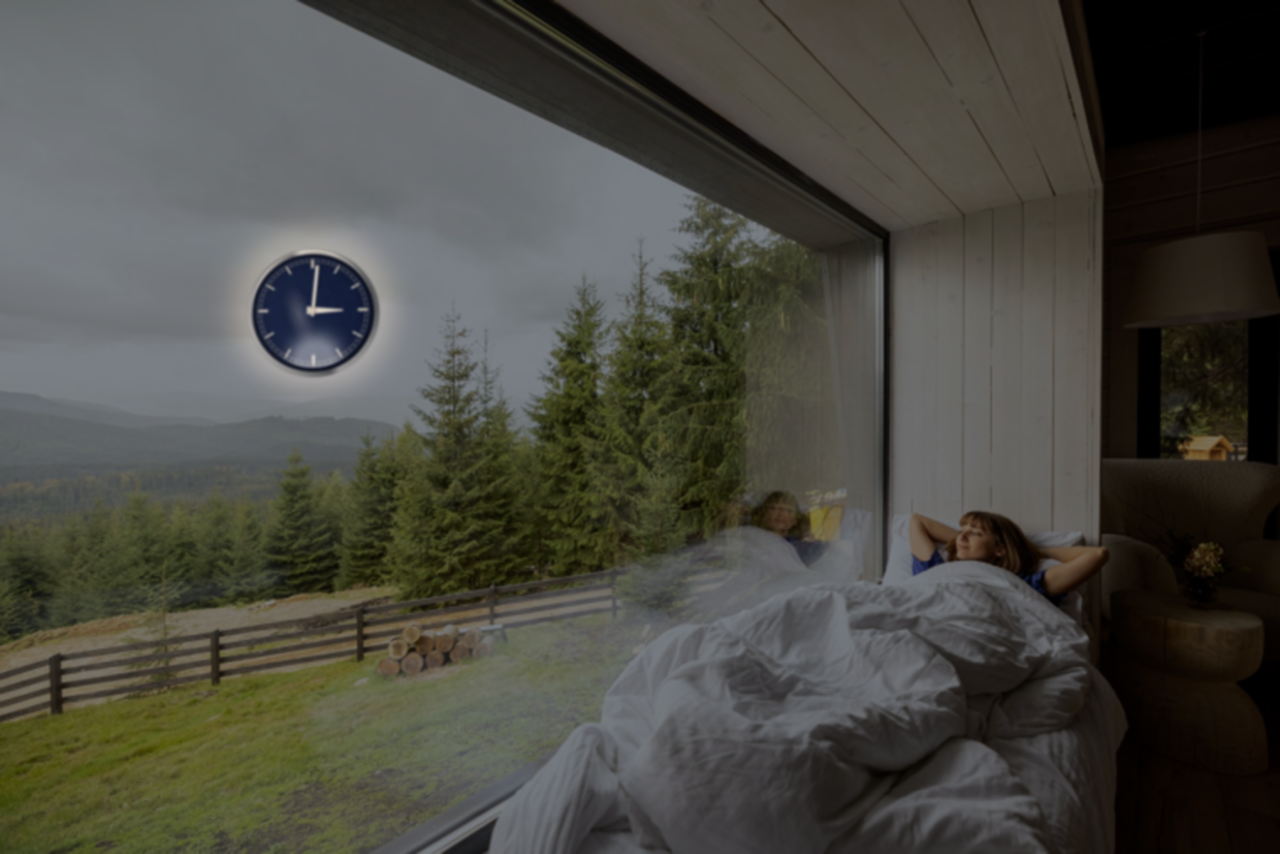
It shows {"hour": 3, "minute": 1}
